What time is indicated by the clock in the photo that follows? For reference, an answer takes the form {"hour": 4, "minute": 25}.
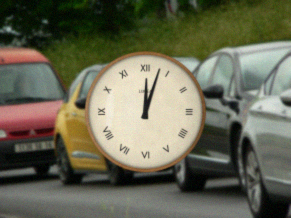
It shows {"hour": 12, "minute": 3}
